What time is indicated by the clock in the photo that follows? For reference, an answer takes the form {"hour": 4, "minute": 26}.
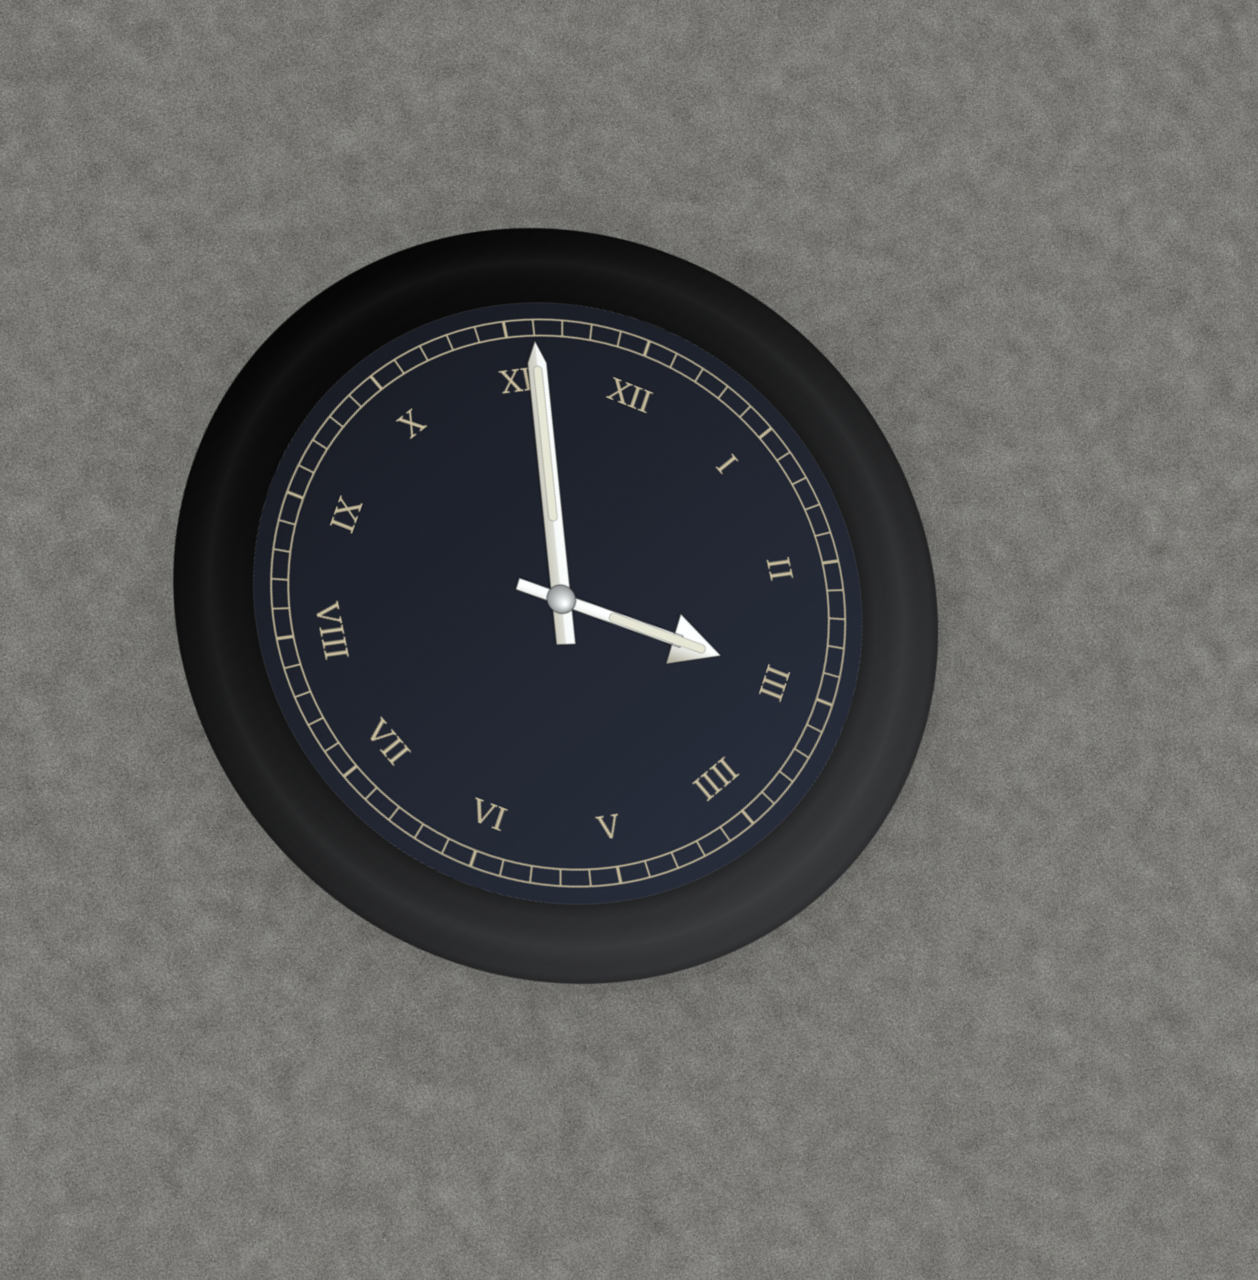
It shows {"hour": 2, "minute": 56}
